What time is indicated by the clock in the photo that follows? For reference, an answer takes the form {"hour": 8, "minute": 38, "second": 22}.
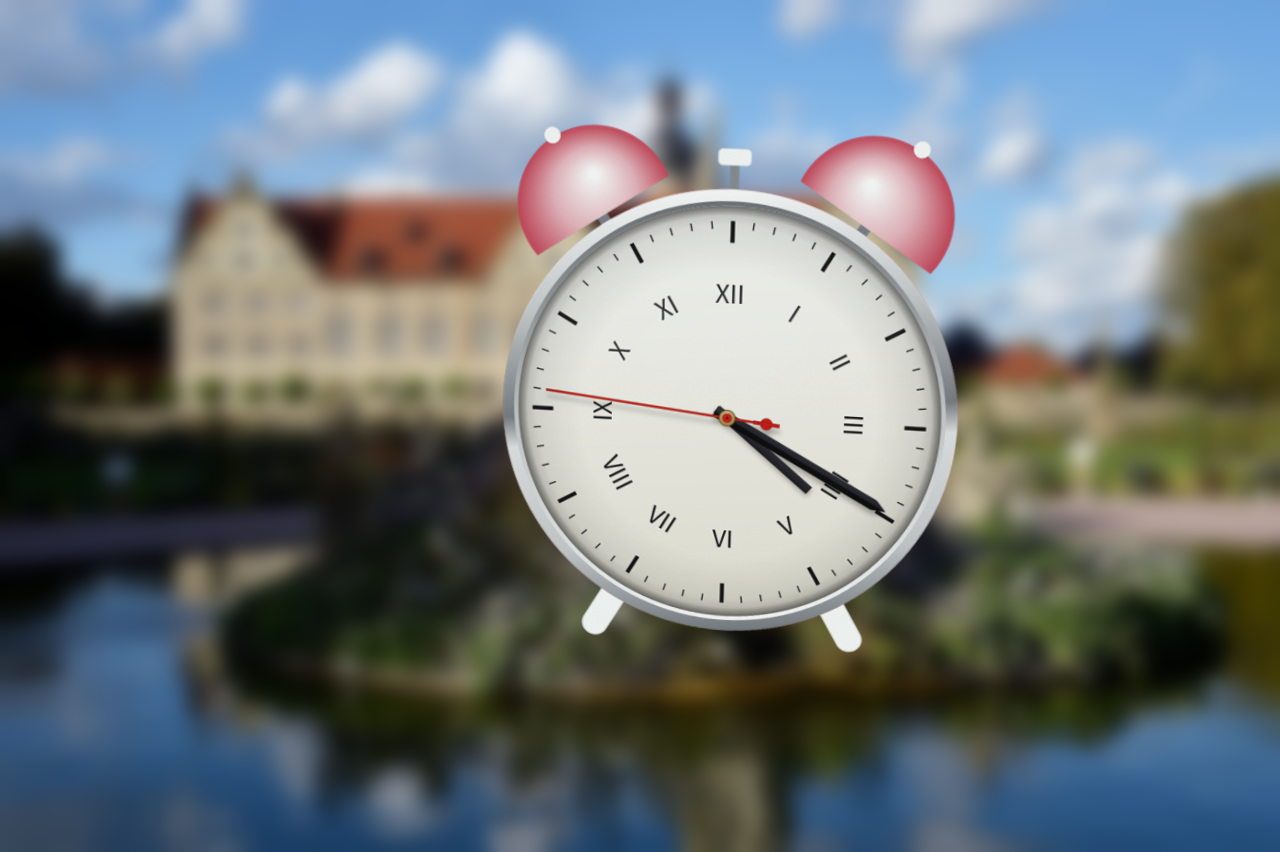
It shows {"hour": 4, "minute": 19, "second": 46}
